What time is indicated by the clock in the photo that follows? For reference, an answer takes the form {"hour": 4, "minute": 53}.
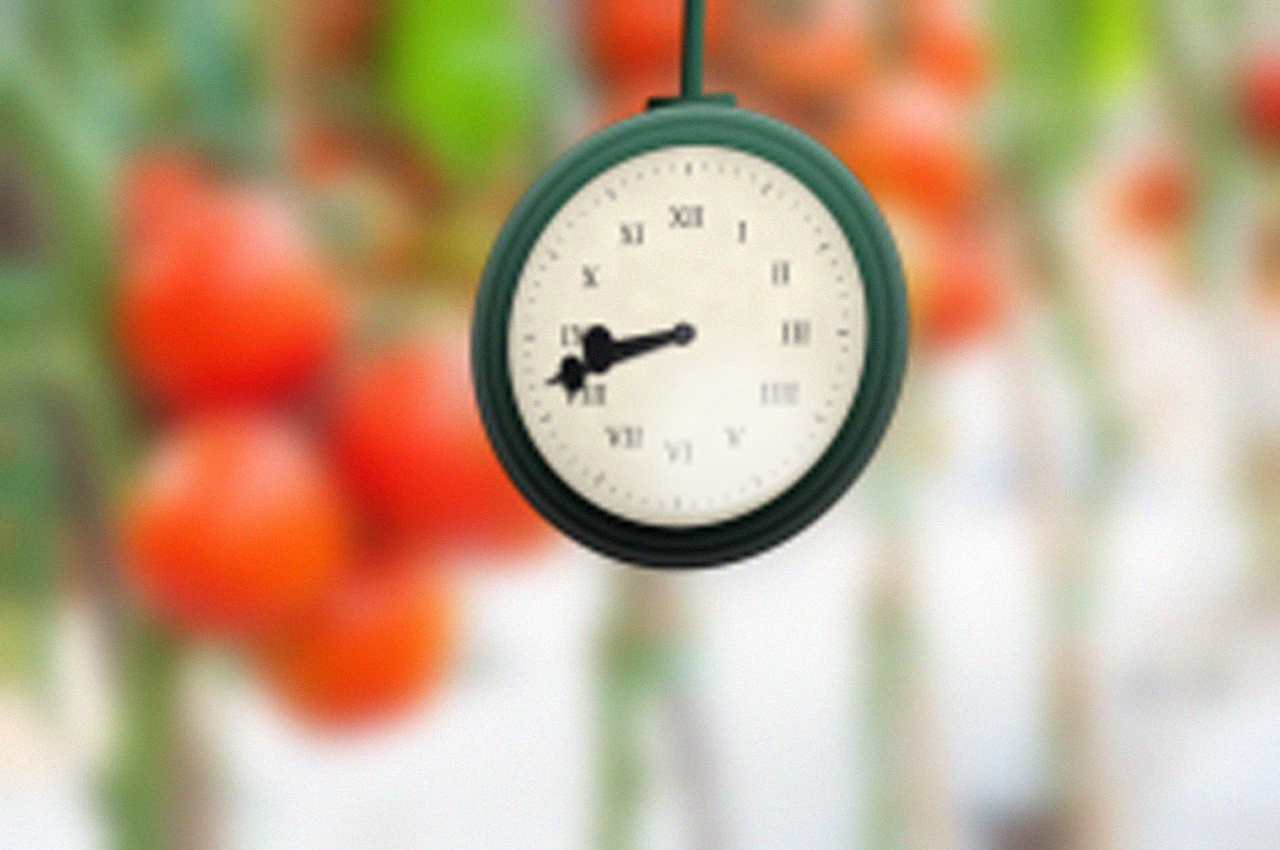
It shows {"hour": 8, "minute": 42}
